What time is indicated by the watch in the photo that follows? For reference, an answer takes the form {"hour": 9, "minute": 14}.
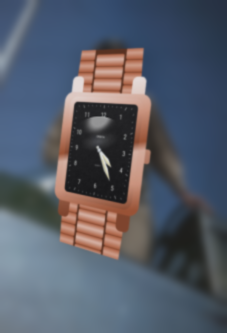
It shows {"hour": 4, "minute": 25}
